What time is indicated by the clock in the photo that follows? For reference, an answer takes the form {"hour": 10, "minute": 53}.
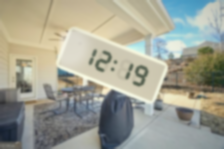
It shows {"hour": 12, "minute": 19}
